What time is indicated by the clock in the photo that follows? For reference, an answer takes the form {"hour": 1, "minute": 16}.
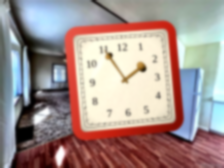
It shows {"hour": 1, "minute": 55}
